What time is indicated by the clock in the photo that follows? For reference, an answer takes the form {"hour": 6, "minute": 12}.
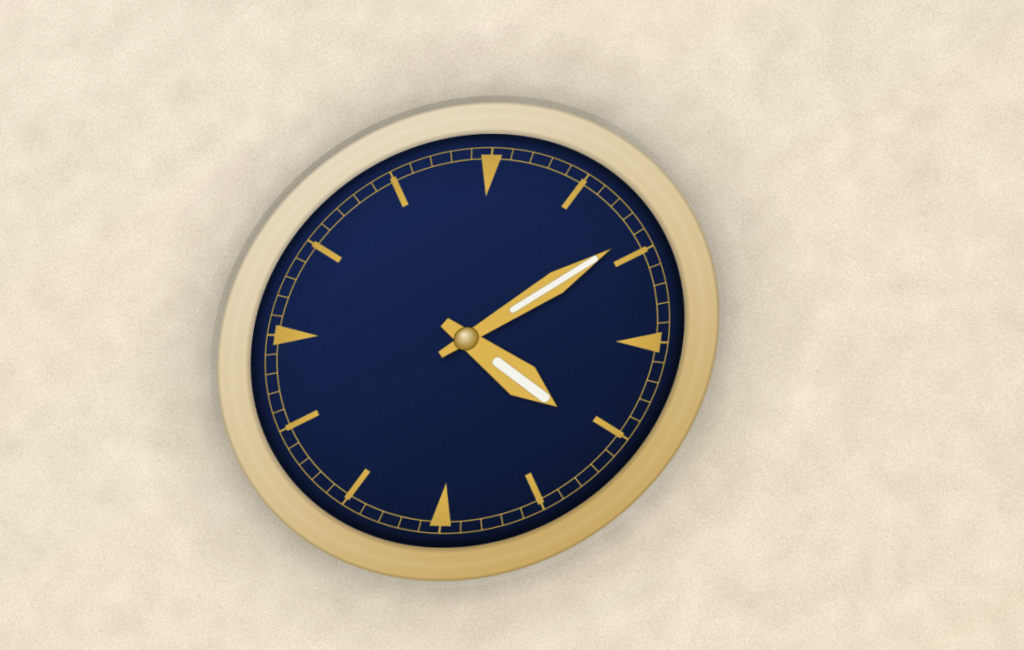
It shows {"hour": 4, "minute": 9}
